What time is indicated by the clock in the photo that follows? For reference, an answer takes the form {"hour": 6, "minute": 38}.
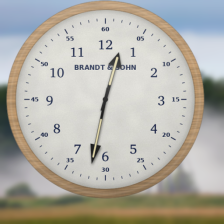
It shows {"hour": 12, "minute": 32}
